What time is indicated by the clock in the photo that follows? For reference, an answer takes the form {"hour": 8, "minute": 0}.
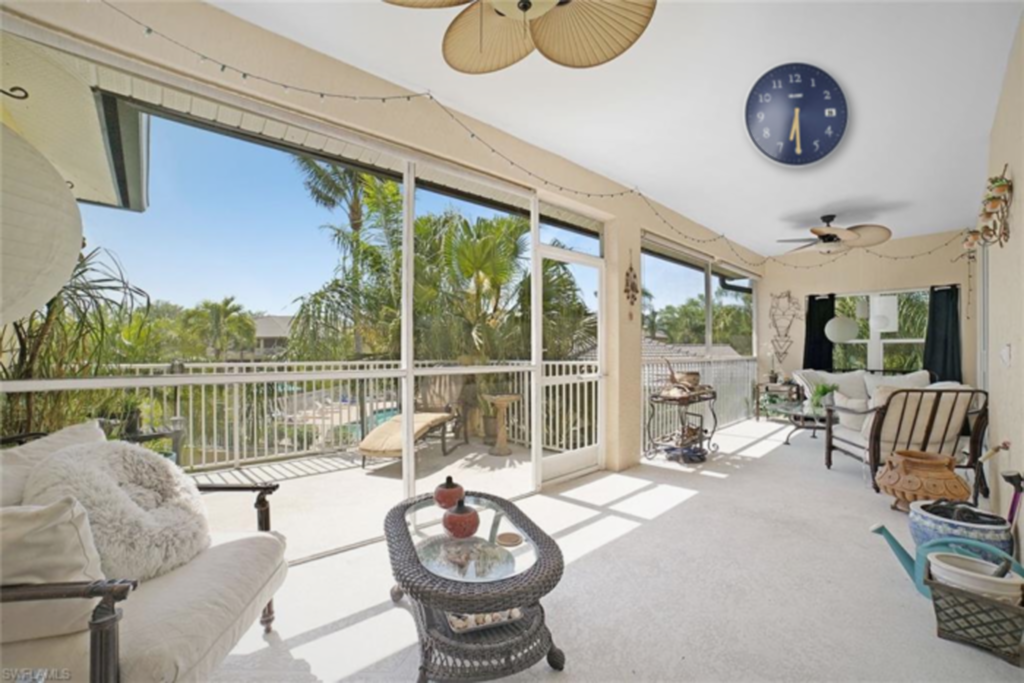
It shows {"hour": 6, "minute": 30}
